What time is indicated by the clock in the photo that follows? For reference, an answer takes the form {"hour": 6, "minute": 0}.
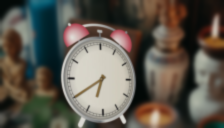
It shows {"hour": 6, "minute": 40}
